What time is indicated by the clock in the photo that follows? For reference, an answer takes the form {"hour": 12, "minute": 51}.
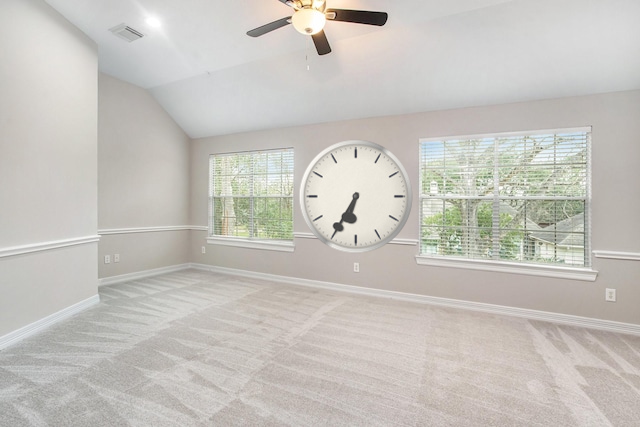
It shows {"hour": 6, "minute": 35}
